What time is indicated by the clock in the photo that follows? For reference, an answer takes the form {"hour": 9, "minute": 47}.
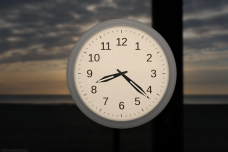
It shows {"hour": 8, "minute": 22}
